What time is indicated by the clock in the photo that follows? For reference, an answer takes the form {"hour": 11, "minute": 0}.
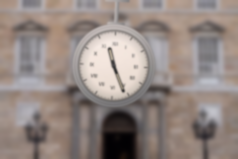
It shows {"hour": 11, "minute": 26}
